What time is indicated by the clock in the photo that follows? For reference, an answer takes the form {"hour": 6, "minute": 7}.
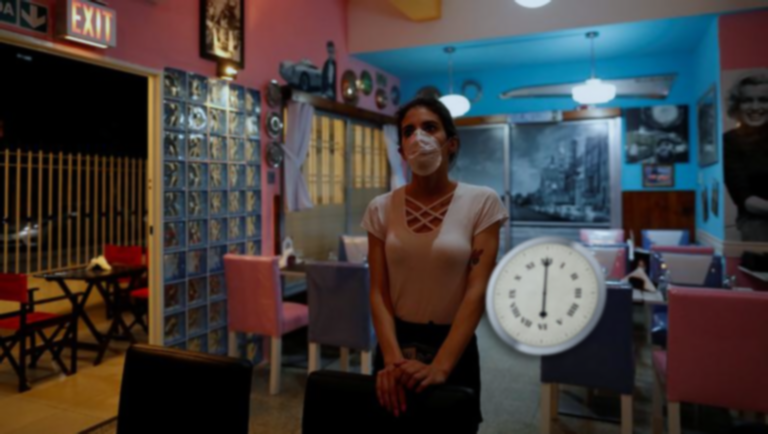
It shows {"hour": 6, "minute": 0}
